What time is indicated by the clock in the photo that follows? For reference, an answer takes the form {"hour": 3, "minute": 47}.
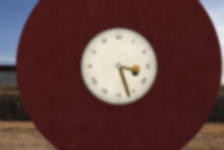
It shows {"hour": 3, "minute": 27}
